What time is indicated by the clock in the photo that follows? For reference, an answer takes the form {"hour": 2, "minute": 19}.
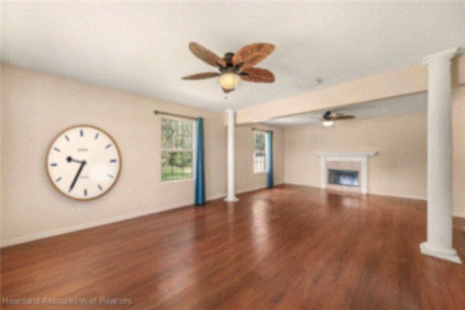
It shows {"hour": 9, "minute": 35}
